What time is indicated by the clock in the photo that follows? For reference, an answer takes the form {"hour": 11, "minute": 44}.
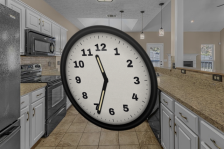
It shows {"hour": 11, "minute": 34}
